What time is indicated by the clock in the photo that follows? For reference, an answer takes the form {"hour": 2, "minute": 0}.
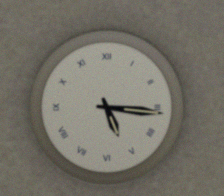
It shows {"hour": 5, "minute": 16}
